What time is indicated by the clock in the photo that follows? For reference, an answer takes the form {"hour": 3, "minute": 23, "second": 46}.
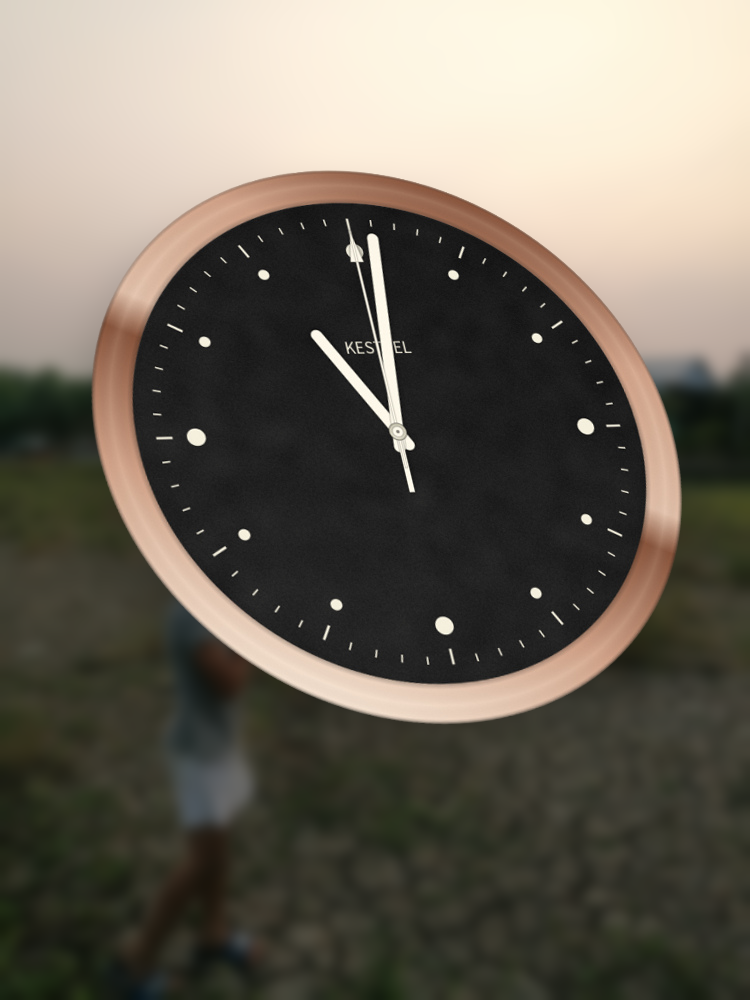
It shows {"hour": 11, "minute": 1, "second": 0}
